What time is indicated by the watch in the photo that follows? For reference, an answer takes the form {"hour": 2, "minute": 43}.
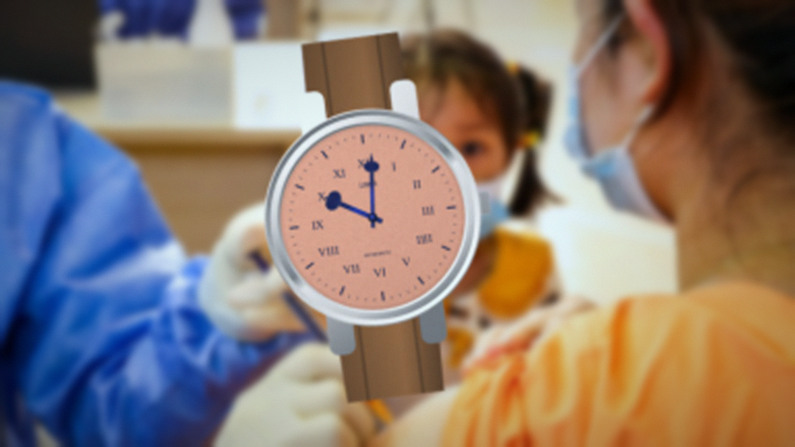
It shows {"hour": 10, "minute": 1}
